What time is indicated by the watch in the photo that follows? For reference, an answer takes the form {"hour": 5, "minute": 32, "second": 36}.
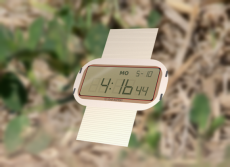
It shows {"hour": 4, "minute": 16, "second": 44}
